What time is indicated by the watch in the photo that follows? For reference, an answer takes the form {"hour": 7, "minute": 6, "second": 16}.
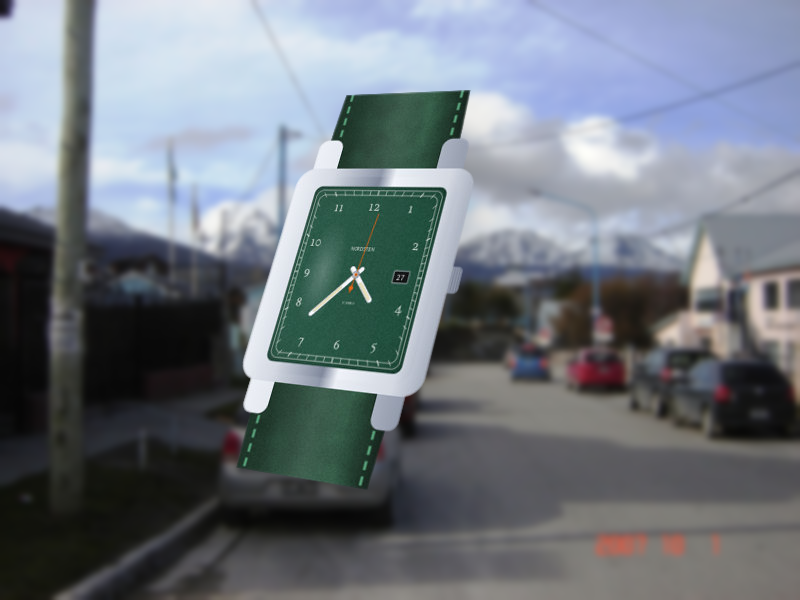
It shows {"hour": 4, "minute": 37, "second": 1}
